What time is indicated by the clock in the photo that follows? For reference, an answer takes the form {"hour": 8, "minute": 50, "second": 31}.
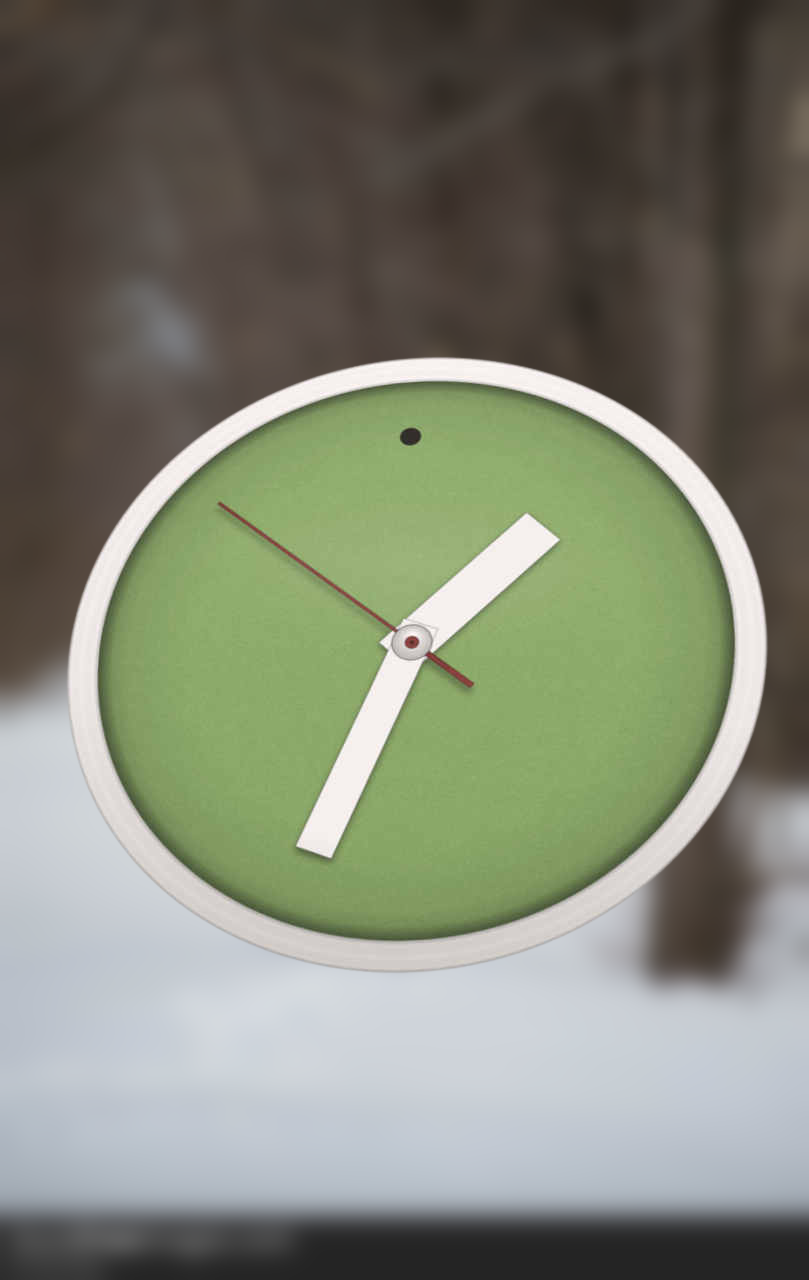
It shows {"hour": 1, "minute": 33, "second": 52}
